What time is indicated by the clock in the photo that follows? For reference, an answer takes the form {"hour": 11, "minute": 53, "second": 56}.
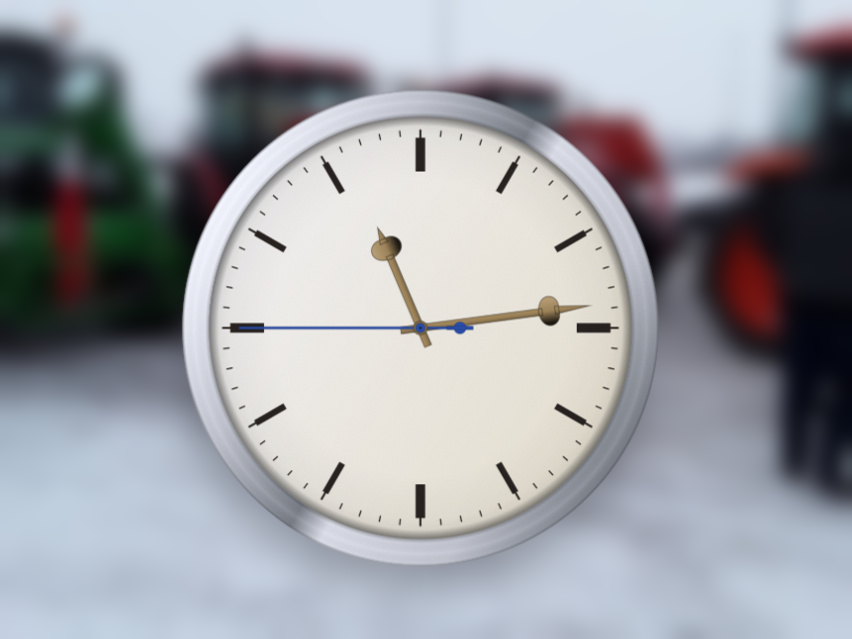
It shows {"hour": 11, "minute": 13, "second": 45}
